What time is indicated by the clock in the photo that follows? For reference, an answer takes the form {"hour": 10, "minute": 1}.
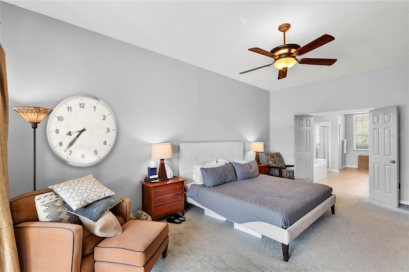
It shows {"hour": 8, "minute": 37}
